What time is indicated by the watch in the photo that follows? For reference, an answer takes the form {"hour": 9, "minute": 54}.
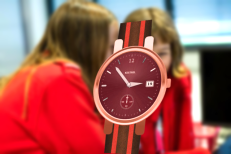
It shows {"hour": 2, "minute": 53}
